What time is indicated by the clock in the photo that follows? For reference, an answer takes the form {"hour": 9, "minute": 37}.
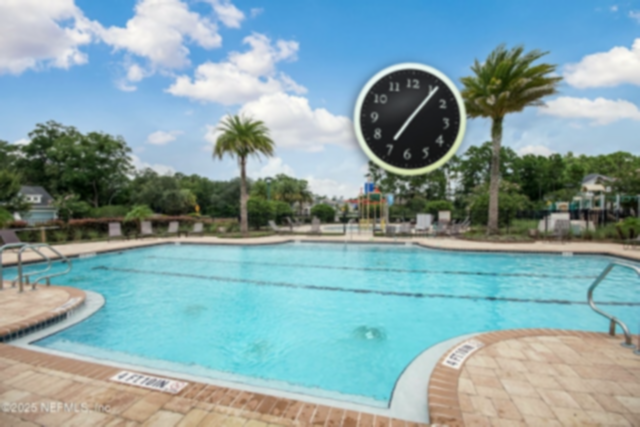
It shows {"hour": 7, "minute": 6}
